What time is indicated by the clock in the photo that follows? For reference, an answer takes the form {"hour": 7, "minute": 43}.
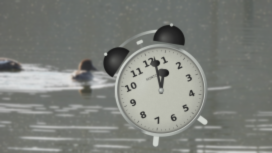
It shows {"hour": 1, "minute": 2}
